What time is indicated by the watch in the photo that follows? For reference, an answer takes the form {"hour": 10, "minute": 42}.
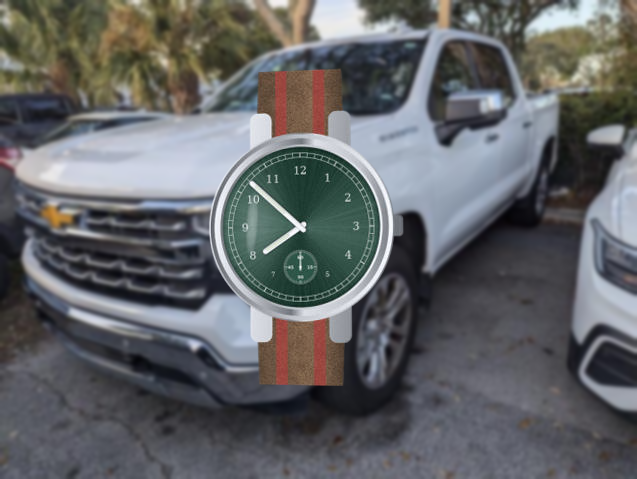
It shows {"hour": 7, "minute": 52}
